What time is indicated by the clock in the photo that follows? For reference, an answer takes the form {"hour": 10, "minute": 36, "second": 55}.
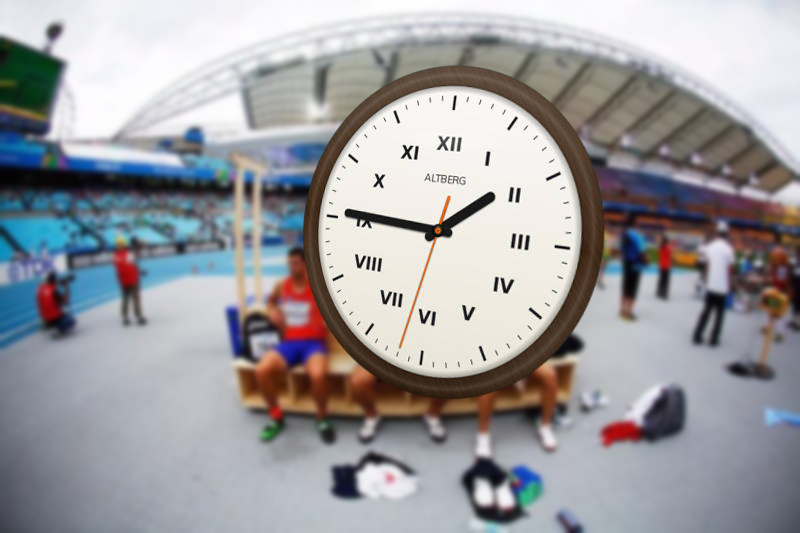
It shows {"hour": 1, "minute": 45, "second": 32}
